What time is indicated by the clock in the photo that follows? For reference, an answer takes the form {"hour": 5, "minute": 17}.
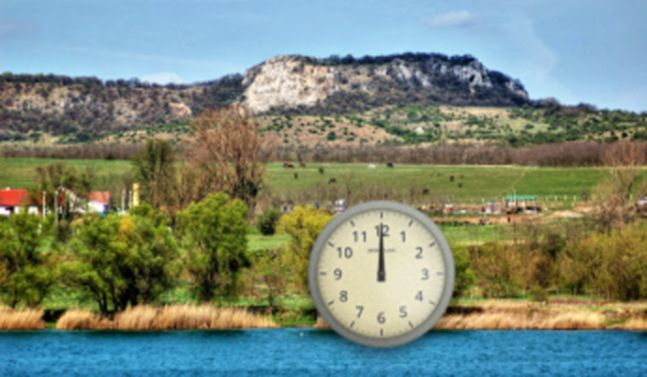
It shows {"hour": 12, "minute": 0}
